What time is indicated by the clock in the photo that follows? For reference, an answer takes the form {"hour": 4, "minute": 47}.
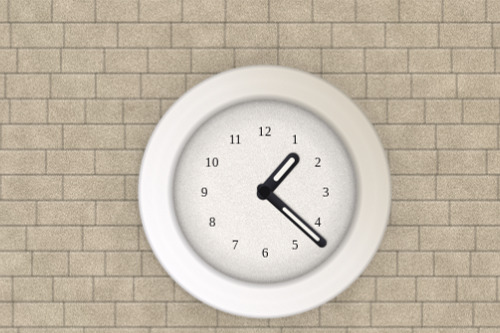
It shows {"hour": 1, "minute": 22}
